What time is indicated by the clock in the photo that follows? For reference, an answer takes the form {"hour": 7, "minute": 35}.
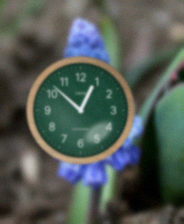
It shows {"hour": 12, "minute": 52}
